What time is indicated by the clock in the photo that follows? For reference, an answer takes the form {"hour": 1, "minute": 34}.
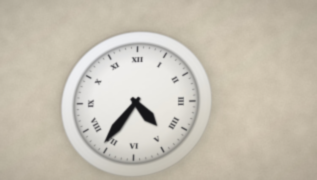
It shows {"hour": 4, "minute": 36}
